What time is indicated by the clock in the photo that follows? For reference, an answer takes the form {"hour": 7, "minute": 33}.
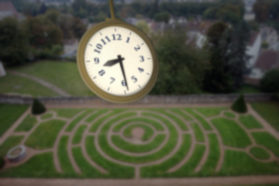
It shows {"hour": 8, "minute": 29}
